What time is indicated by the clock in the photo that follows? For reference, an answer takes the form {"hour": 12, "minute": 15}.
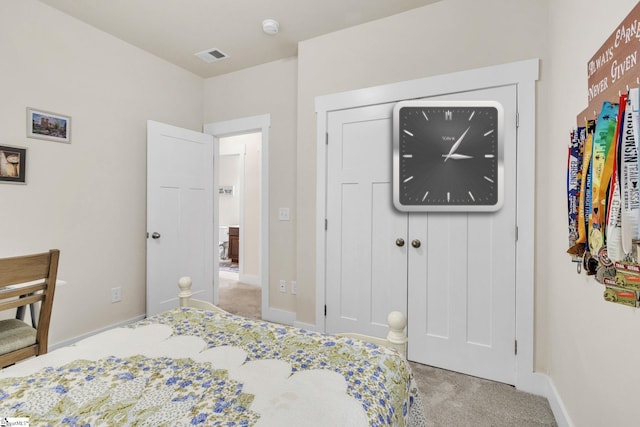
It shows {"hour": 3, "minute": 6}
